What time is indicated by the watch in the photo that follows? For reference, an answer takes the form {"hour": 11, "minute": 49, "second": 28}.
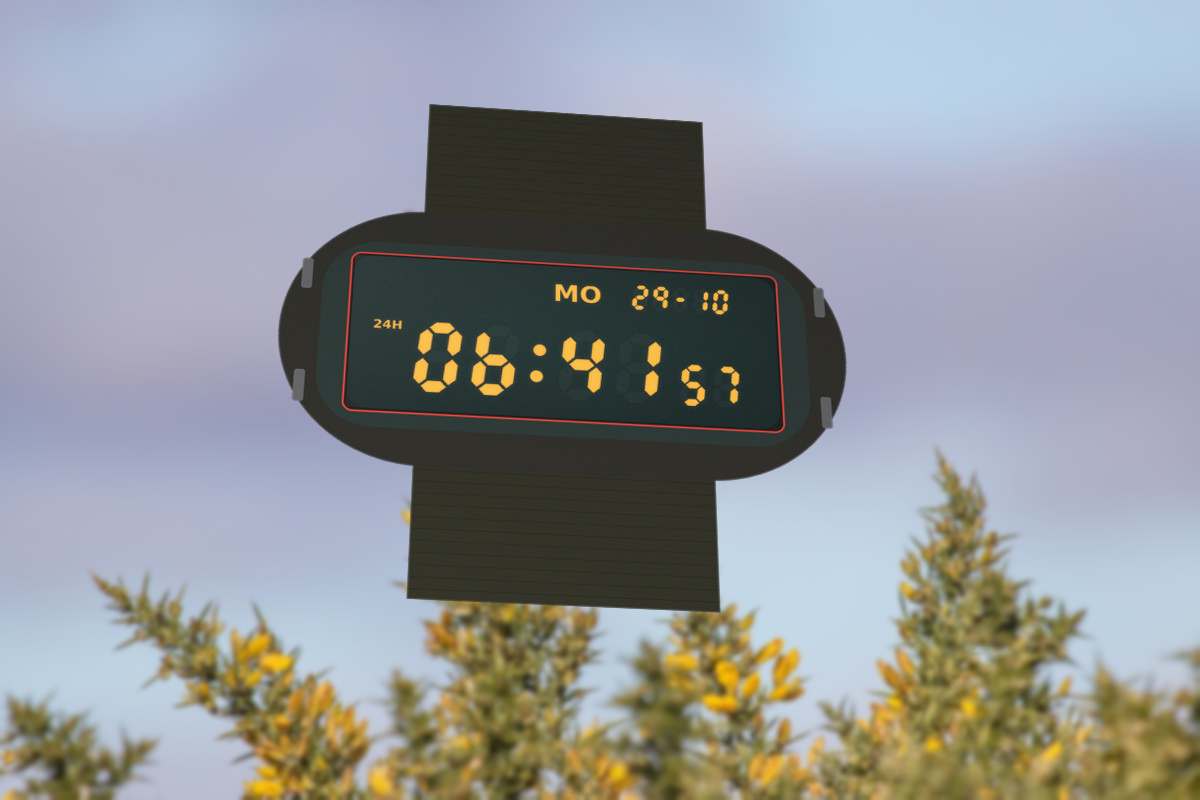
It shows {"hour": 6, "minute": 41, "second": 57}
